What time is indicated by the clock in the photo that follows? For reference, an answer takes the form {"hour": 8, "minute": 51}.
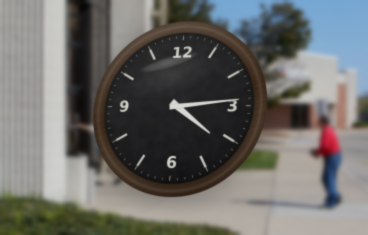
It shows {"hour": 4, "minute": 14}
